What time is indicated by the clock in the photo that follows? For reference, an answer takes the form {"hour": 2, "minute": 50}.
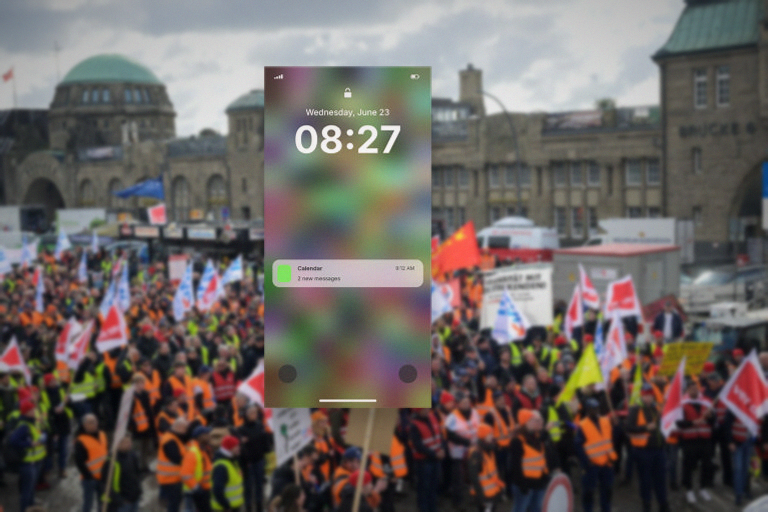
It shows {"hour": 8, "minute": 27}
